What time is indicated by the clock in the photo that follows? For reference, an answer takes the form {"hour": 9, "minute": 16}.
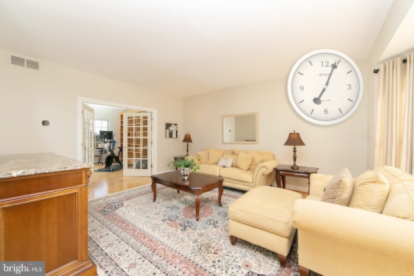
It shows {"hour": 7, "minute": 4}
